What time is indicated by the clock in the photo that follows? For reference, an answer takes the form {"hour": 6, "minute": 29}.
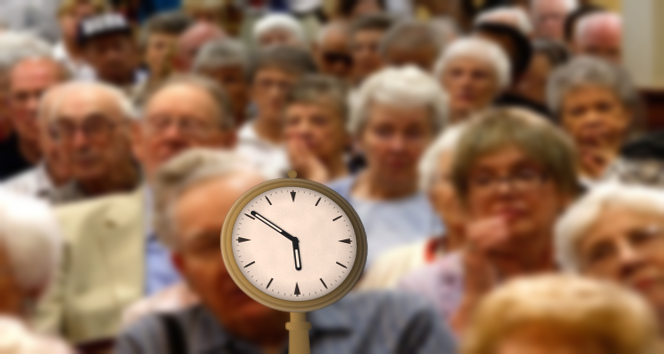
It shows {"hour": 5, "minute": 51}
